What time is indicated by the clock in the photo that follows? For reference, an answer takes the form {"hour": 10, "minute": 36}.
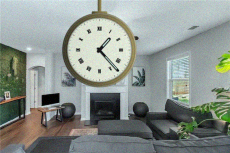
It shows {"hour": 1, "minute": 23}
